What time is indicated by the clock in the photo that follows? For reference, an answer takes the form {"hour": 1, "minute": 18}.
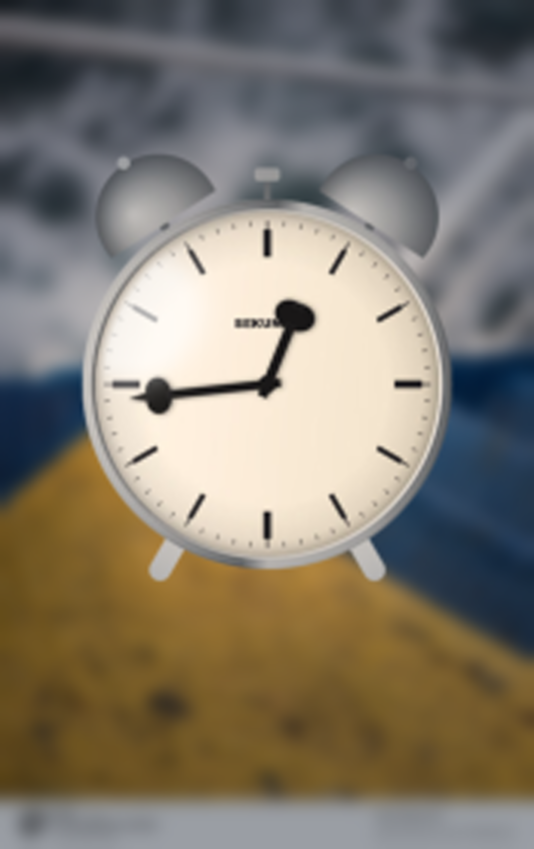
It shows {"hour": 12, "minute": 44}
